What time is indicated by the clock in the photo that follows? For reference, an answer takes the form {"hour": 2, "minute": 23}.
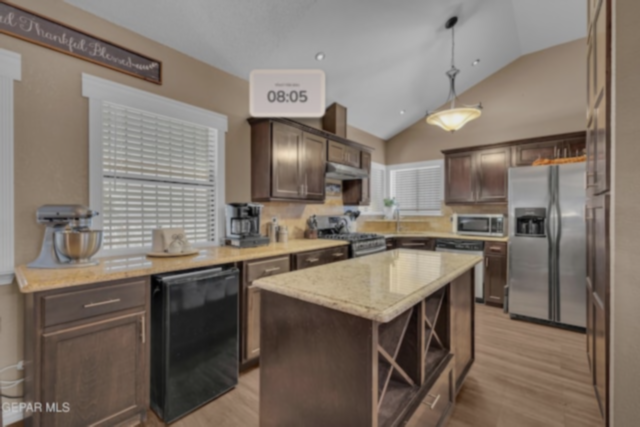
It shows {"hour": 8, "minute": 5}
